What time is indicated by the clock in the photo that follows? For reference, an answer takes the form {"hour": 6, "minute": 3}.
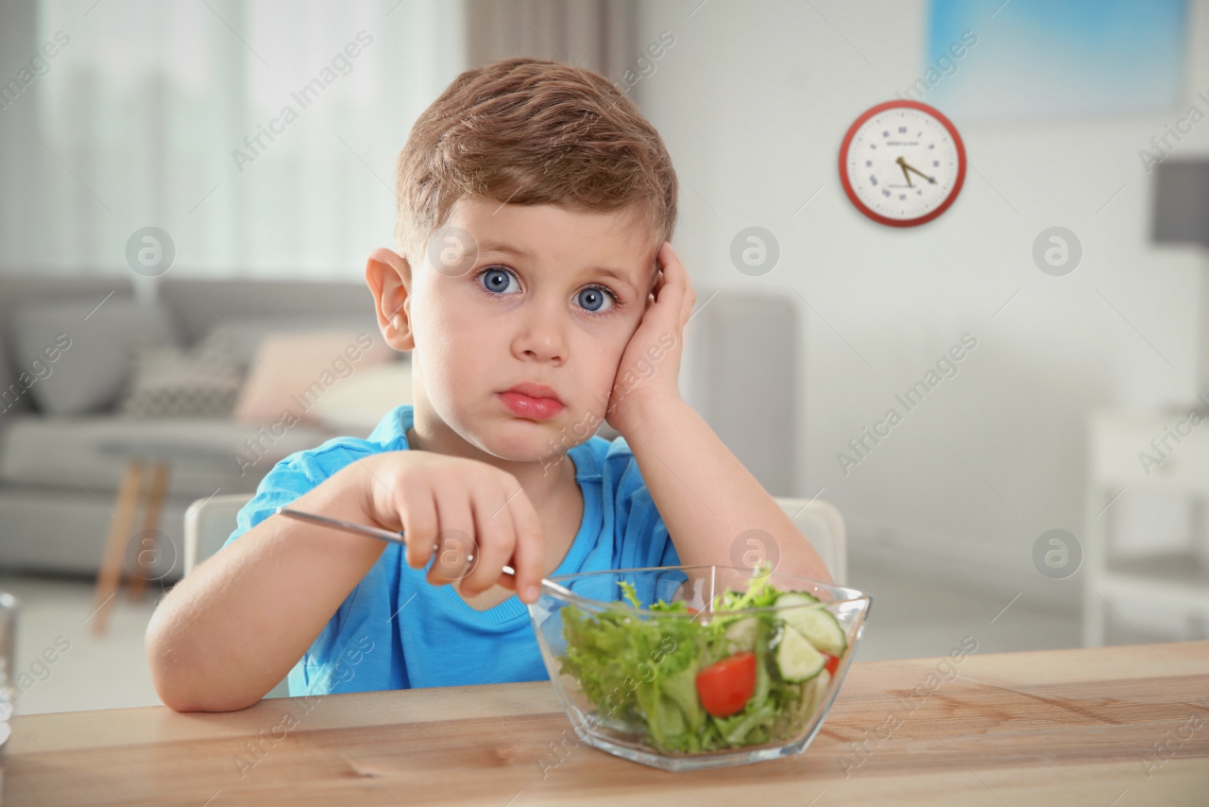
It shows {"hour": 5, "minute": 20}
